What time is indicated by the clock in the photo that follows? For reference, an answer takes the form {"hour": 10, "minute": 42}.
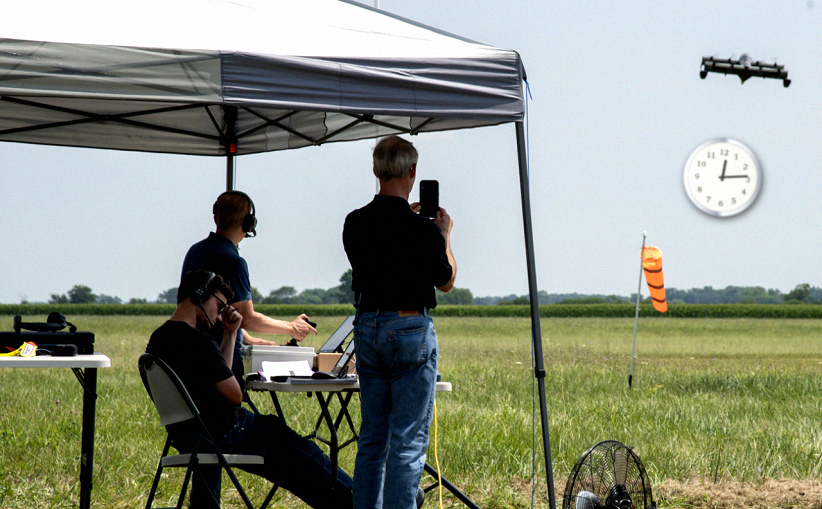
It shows {"hour": 12, "minute": 14}
